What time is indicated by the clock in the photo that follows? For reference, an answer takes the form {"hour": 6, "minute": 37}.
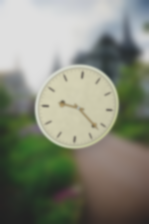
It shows {"hour": 9, "minute": 22}
